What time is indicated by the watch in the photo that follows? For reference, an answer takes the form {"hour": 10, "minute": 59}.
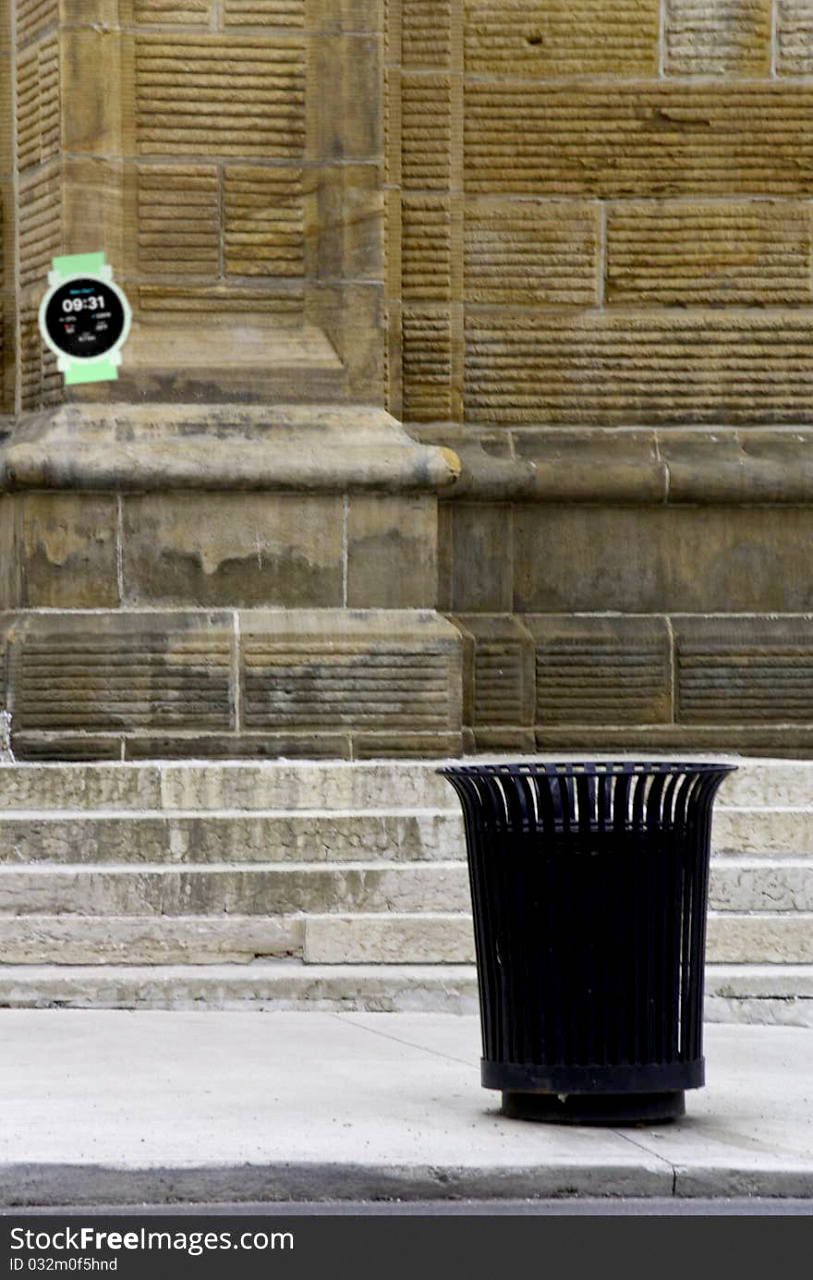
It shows {"hour": 9, "minute": 31}
